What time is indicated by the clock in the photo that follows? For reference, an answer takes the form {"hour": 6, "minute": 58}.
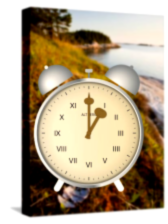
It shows {"hour": 1, "minute": 0}
